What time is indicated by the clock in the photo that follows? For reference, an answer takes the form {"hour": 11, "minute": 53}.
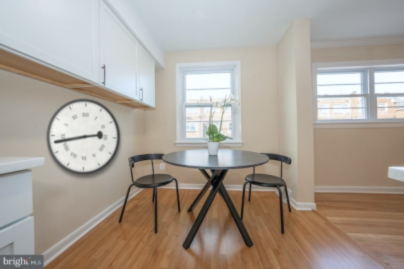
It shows {"hour": 2, "minute": 43}
